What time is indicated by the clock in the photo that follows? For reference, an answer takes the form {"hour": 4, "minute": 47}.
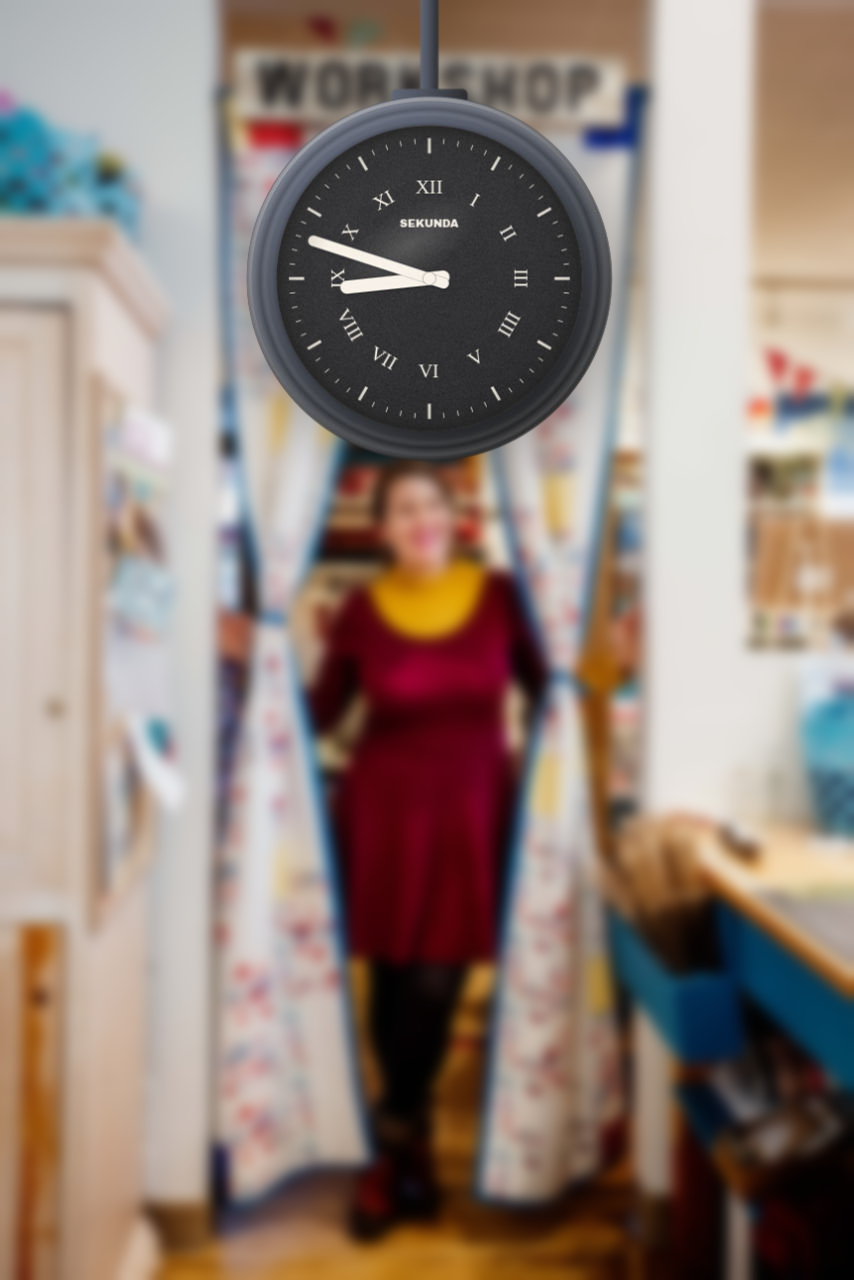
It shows {"hour": 8, "minute": 48}
